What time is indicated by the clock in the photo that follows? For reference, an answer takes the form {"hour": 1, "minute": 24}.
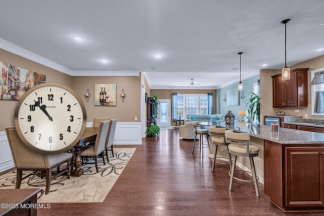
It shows {"hour": 10, "minute": 53}
